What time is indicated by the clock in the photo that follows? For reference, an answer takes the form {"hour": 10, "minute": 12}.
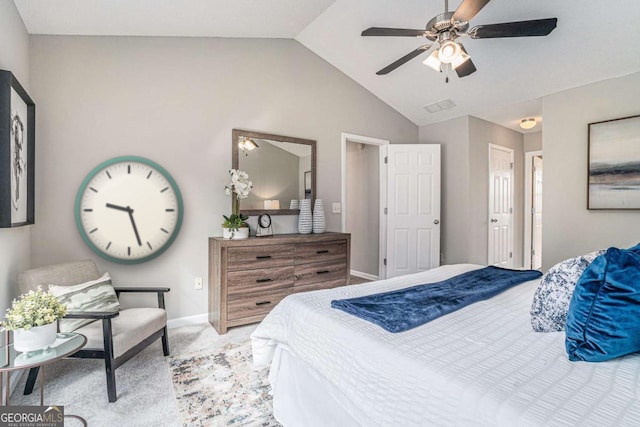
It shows {"hour": 9, "minute": 27}
